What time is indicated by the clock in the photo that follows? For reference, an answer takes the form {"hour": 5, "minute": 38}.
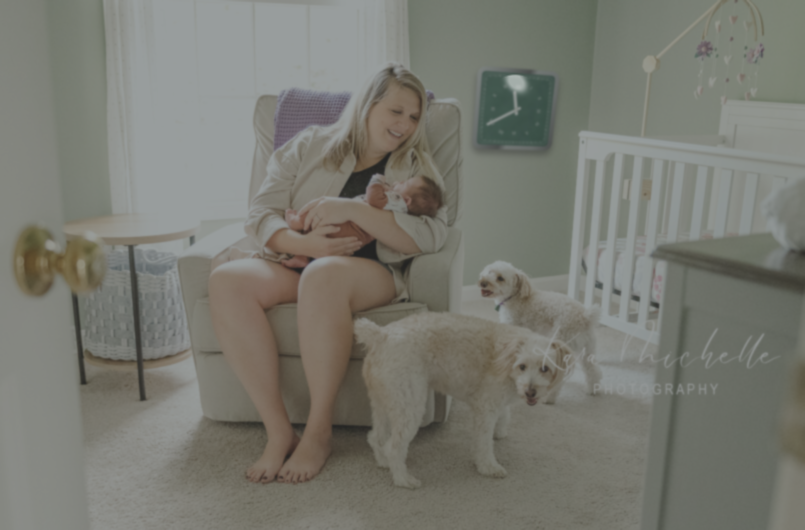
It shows {"hour": 11, "minute": 40}
